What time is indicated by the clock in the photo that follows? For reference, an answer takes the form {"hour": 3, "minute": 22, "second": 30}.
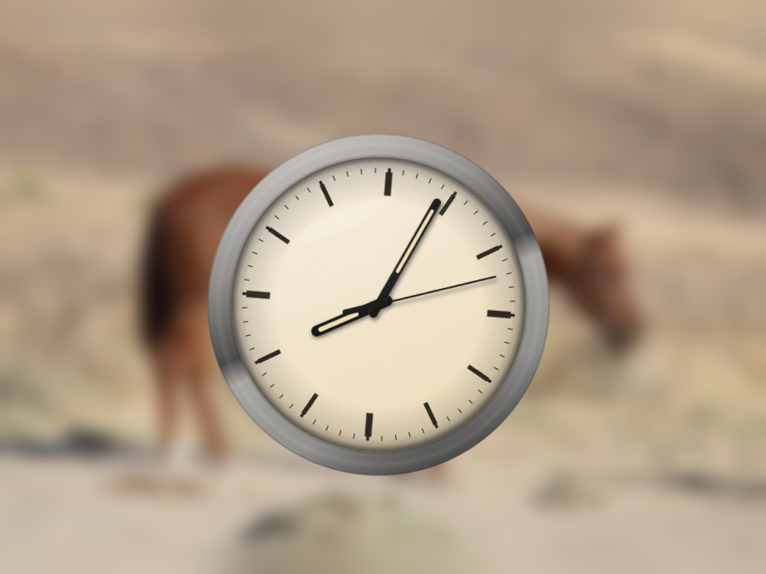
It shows {"hour": 8, "minute": 4, "second": 12}
